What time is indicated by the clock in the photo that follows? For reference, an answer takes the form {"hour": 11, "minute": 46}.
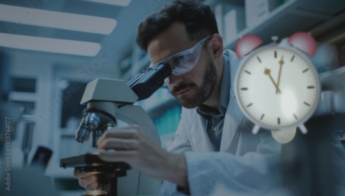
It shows {"hour": 11, "minute": 2}
